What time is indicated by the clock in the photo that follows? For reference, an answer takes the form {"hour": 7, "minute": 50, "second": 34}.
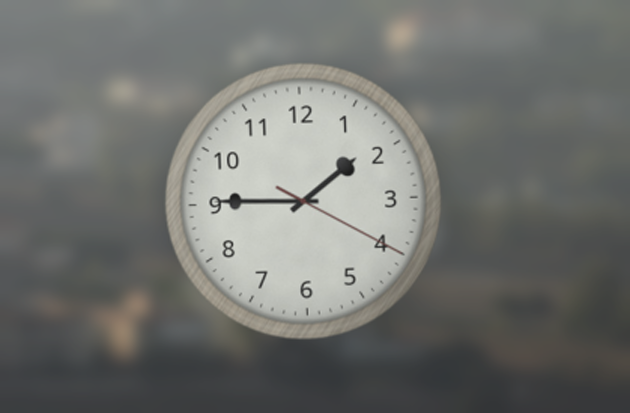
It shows {"hour": 1, "minute": 45, "second": 20}
